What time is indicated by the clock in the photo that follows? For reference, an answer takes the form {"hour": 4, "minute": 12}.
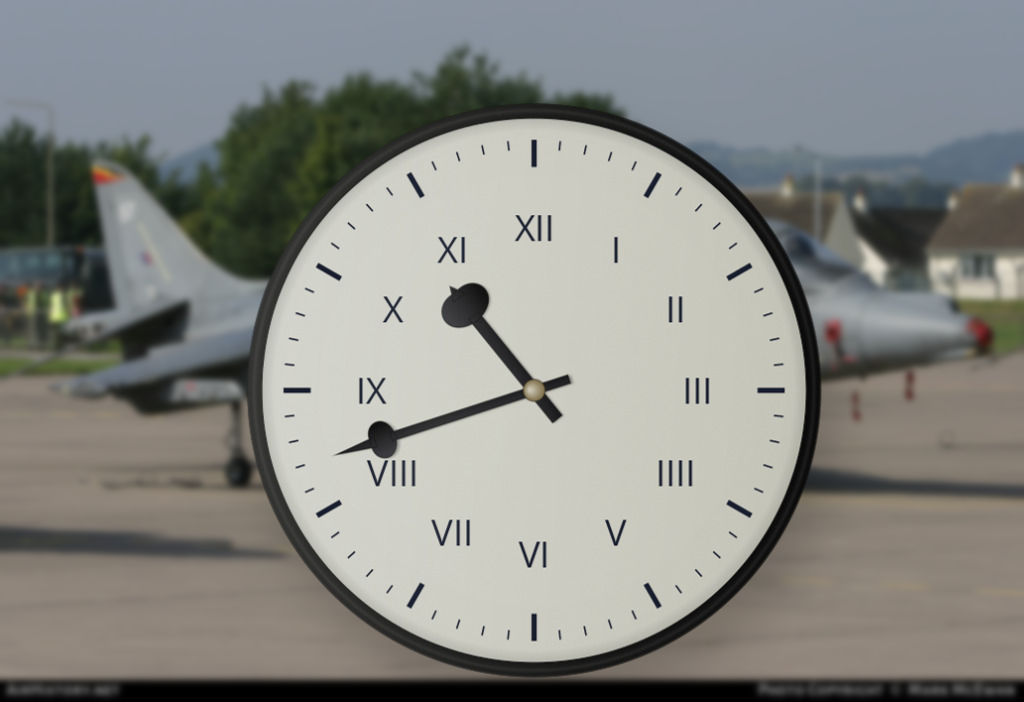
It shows {"hour": 10, "minute": 42}
